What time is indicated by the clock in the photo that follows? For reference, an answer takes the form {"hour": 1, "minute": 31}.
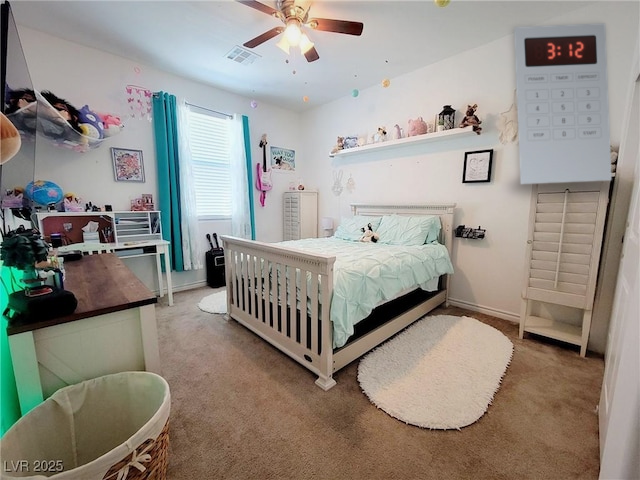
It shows {"hour": 3, "minute": 12}
